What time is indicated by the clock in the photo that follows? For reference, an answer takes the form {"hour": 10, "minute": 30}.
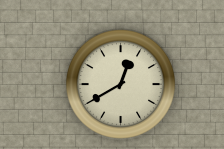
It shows {"hour": 12, "minute": 40}
